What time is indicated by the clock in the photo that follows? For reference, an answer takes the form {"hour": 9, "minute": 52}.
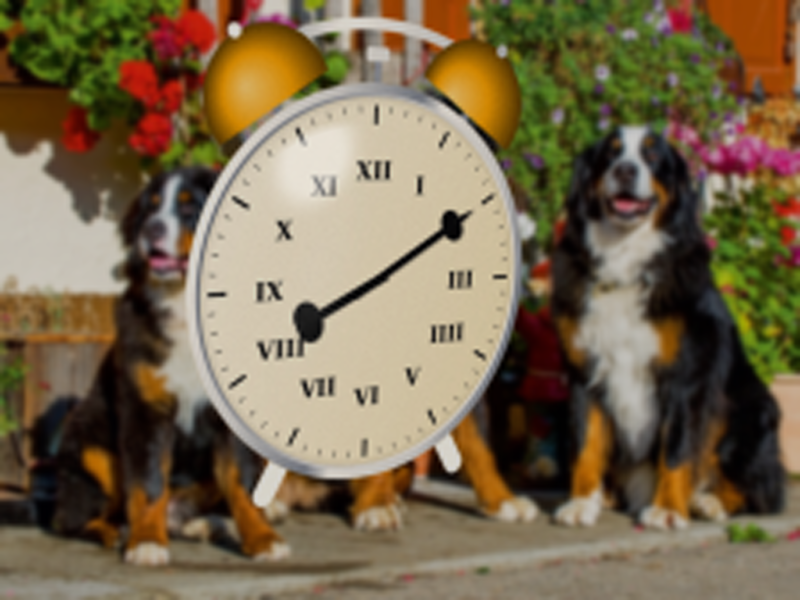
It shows {"hour": 8, "minute": 10}
